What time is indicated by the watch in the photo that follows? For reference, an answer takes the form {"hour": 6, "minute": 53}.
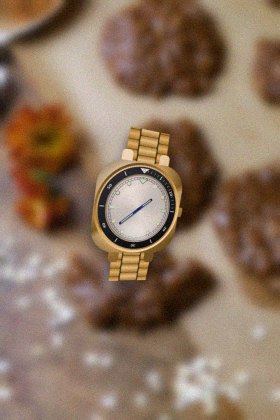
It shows {"hour": 1, "minute": 38}
